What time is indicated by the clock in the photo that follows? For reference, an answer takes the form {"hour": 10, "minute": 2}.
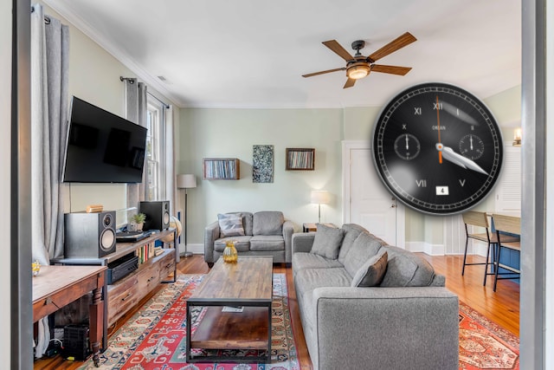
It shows {"hour": 4, "minute": 20}
